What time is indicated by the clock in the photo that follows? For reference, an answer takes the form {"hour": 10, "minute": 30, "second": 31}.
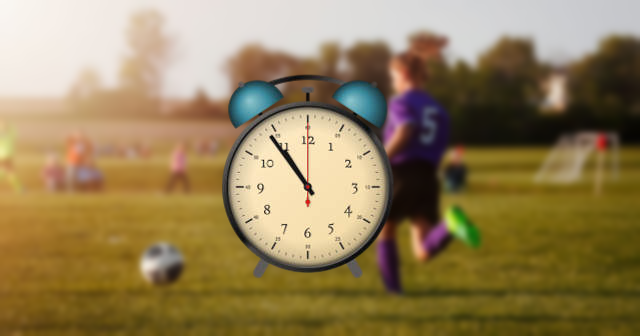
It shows {"hour": 10, "minute": 54, "second": 0}
